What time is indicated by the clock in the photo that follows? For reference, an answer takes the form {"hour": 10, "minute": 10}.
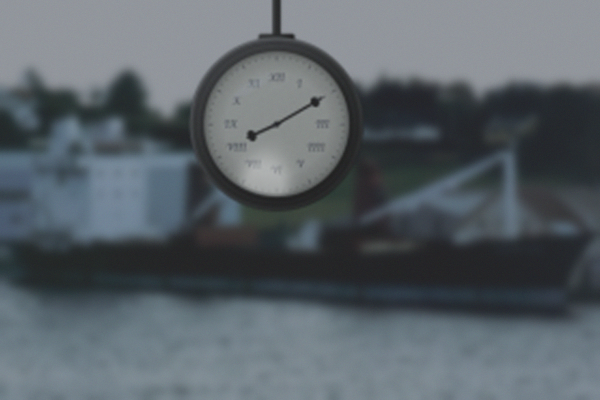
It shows {"hour": 8, "minute": 10}
